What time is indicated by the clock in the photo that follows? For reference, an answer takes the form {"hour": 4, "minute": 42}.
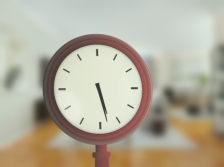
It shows {"hour": 5, "minute": 28}
